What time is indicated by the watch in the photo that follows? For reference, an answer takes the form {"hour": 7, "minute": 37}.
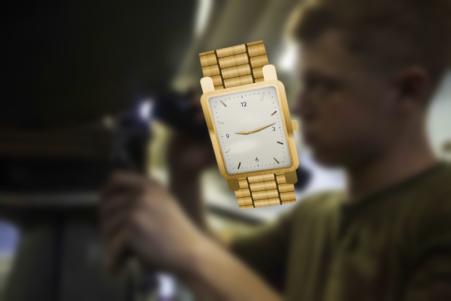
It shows {"hour": 9, "minute": 13}
